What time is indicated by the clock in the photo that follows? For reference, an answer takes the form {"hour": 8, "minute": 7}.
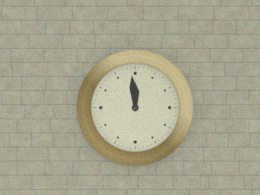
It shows {"hour": 11, "minute": 59}
